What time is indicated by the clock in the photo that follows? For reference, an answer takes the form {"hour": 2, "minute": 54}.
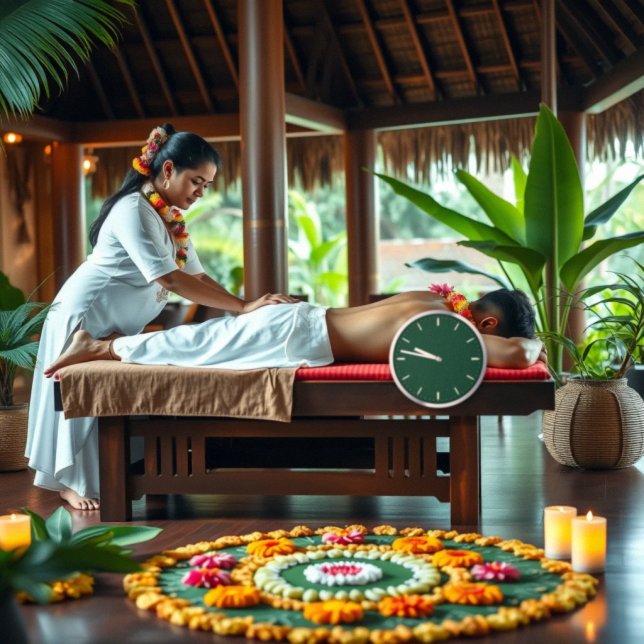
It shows {"hour": 9, "minute": 47}
